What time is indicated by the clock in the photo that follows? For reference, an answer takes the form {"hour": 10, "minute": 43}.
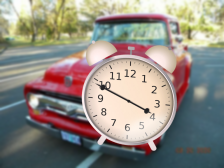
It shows {"hour": 3, "minute": 49}
